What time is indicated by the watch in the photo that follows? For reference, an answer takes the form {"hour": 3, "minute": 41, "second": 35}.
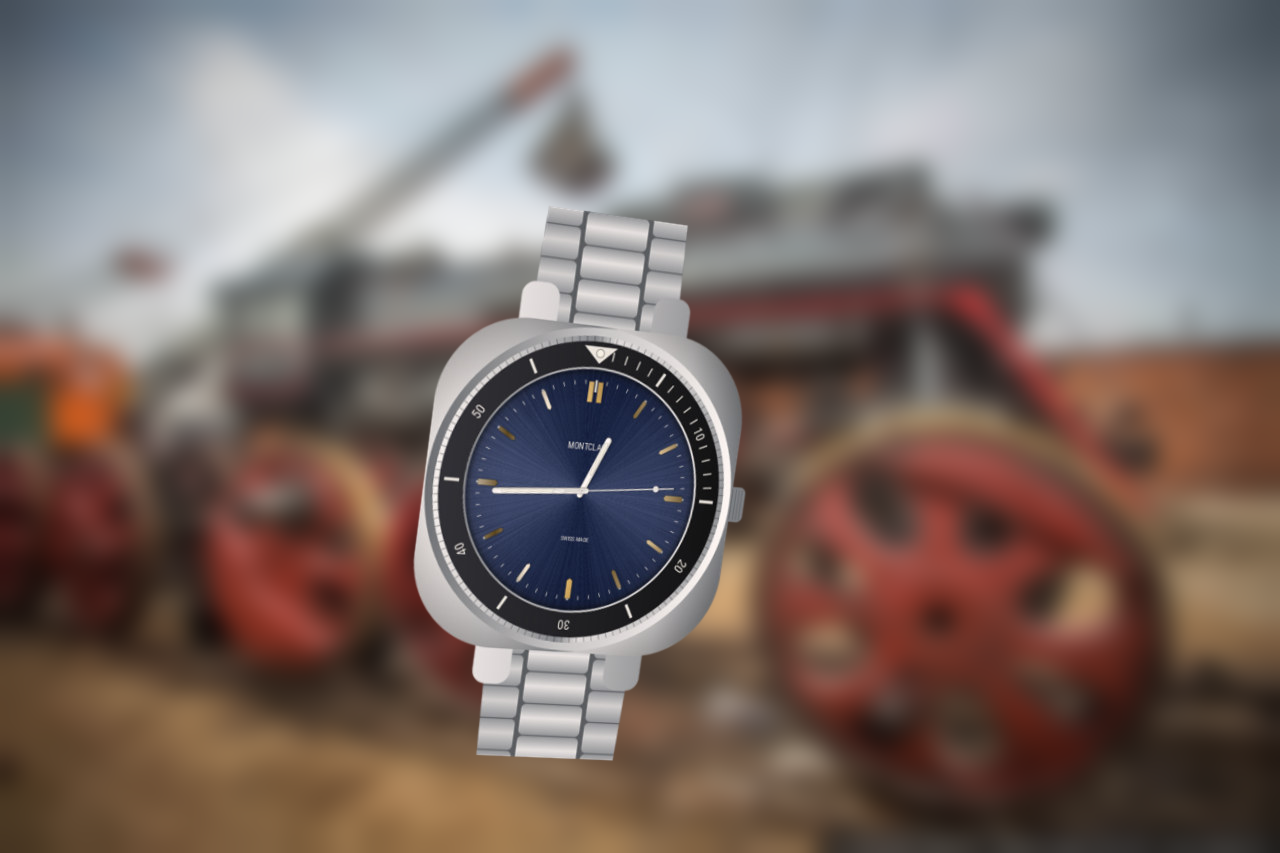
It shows {"hour": 12, "minute": 44, "second": 14}
